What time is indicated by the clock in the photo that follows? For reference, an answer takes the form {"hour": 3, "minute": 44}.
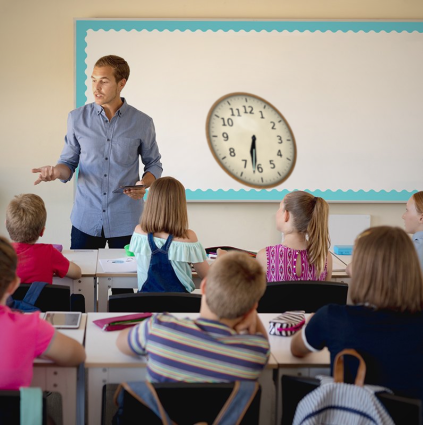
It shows {"hour": 6, "minute": 32}
